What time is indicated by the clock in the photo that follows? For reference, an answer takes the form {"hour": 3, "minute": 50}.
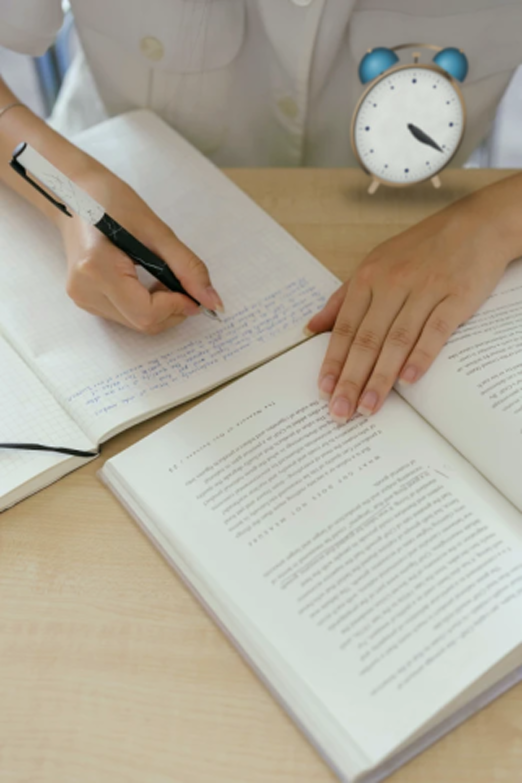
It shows {"hour": 4, "minute": 21}
